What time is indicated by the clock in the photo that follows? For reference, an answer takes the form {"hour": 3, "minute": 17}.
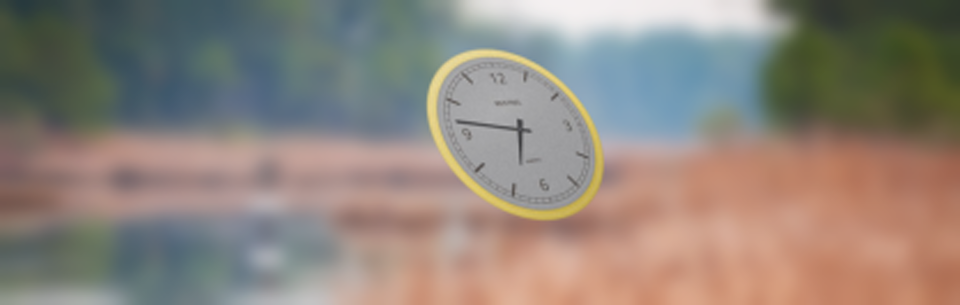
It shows {"hour": 6, "minute": 47}
